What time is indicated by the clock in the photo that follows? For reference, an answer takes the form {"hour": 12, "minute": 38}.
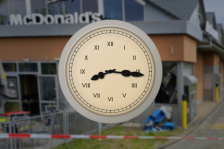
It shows {"hour": 8, "minute": 16}
